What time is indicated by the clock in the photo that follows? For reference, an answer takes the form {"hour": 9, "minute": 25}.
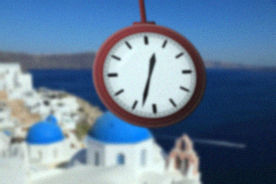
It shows {"hour": 12, "minute": 33}
